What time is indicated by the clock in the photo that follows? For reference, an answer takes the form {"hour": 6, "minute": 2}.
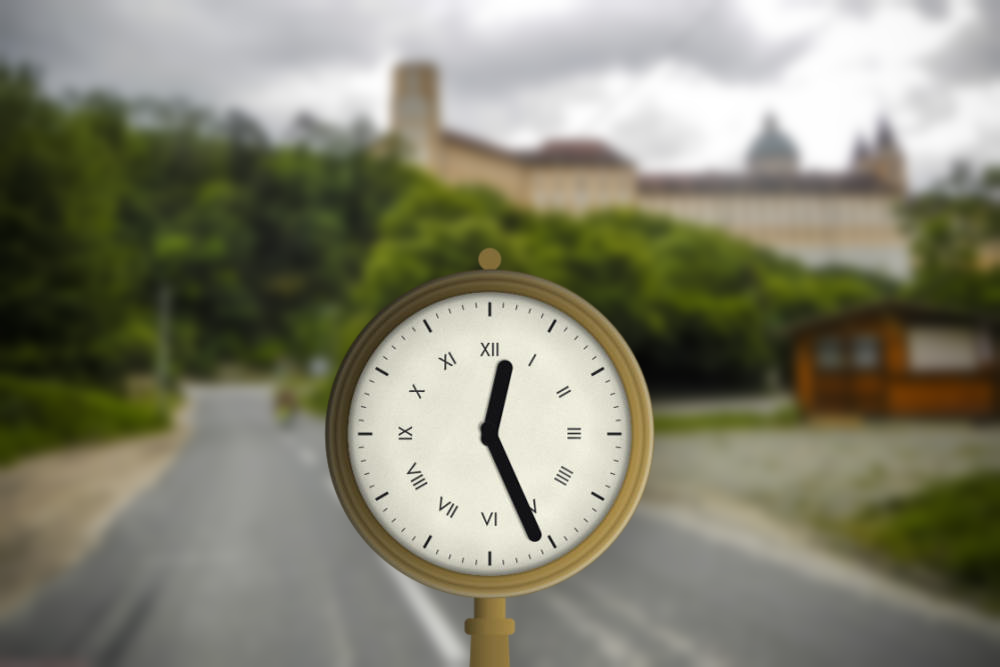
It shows {"hour": 12, "minute": 26}
